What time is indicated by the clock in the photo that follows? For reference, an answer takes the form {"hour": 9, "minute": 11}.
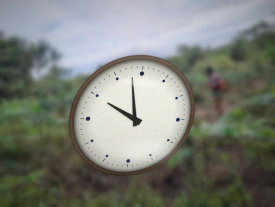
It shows {"hour": 9, "minute": 58}
